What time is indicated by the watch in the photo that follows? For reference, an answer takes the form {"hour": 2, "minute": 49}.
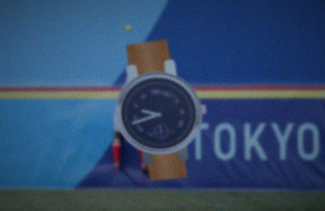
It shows {"hour": 9, "minute": 43}
